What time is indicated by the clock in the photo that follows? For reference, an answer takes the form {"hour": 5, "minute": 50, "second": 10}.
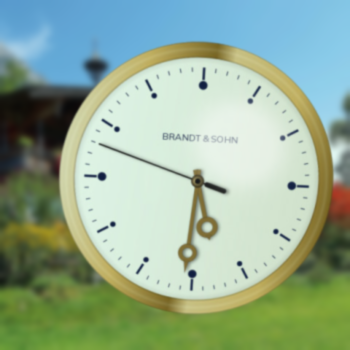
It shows {"hour": 5, "minute": 30, "second": 48}
